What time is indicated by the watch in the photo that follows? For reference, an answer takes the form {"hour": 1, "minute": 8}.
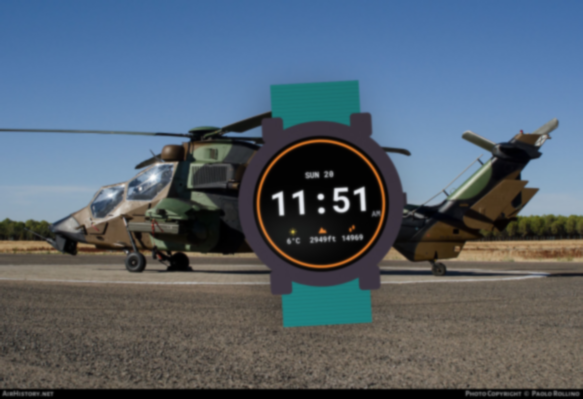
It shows {"hour": 11, "minute": 51}
